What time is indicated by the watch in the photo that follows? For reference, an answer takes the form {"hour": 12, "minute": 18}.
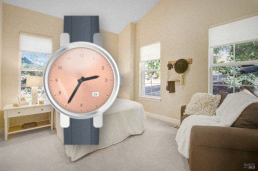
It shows {"hour": 2, "minute": 35}
